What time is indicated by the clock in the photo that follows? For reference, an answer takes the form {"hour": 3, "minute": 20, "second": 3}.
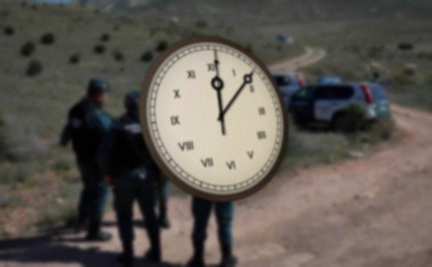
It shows {"hour": 12, "minute": 8, "second": 1}
